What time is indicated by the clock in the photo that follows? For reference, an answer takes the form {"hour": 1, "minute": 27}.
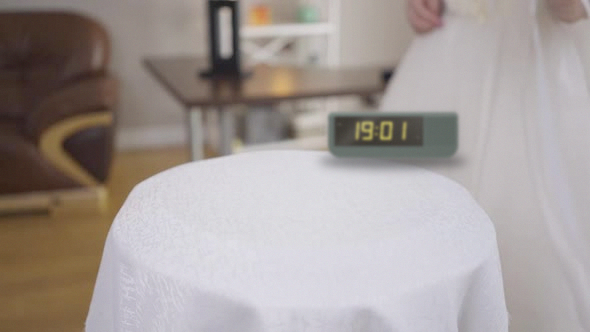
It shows {"hour": 19, "minute": 1}
